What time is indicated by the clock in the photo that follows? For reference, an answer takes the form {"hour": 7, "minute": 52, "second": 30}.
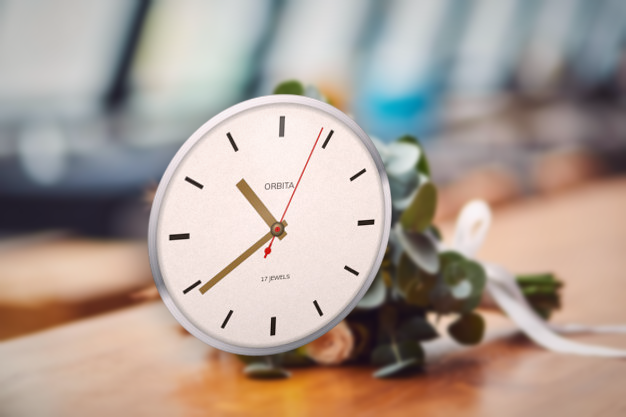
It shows {"hour": 10, "minute": 39, "second": 4}
